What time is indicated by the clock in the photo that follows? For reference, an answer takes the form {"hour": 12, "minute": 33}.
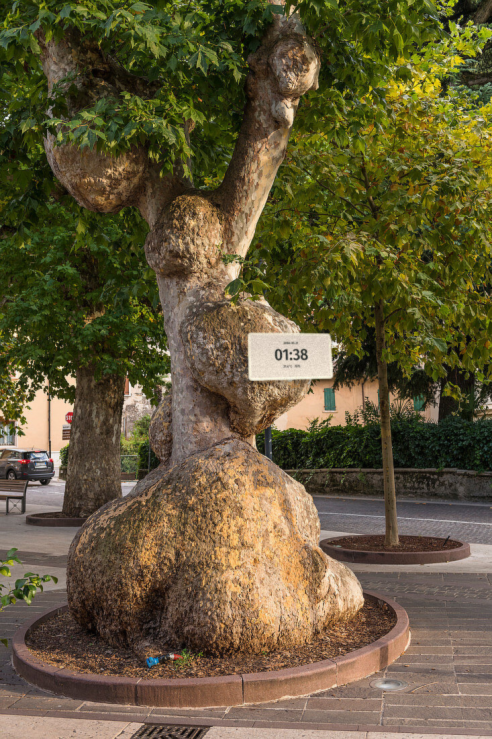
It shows {"hour": 1, "minute": 38}
